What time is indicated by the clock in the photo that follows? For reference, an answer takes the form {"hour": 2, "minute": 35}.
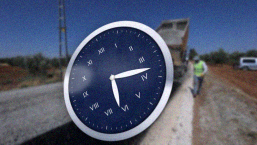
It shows {"hour": 6, "minute": 18}
